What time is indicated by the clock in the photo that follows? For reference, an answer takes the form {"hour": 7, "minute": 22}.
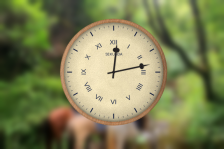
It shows {"hour": 12, "minute": 13}
